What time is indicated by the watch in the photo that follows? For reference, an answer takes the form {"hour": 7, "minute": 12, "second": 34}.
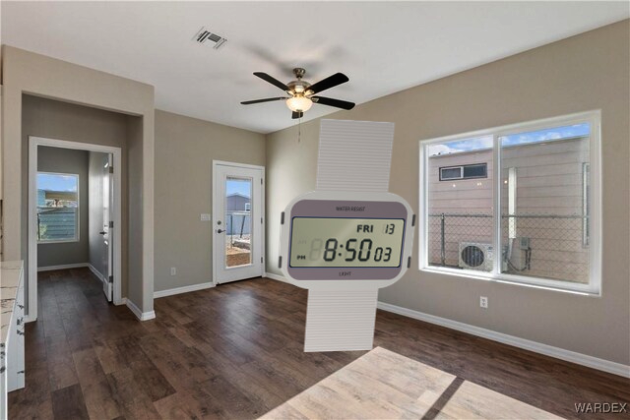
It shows {"hour": 8, "minute": 50, "second": 3}
